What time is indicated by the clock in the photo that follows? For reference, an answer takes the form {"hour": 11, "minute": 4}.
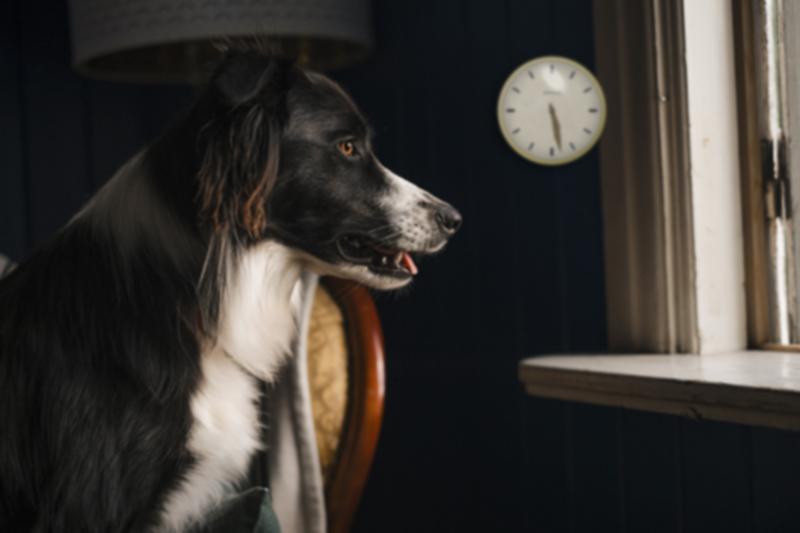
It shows {"hour": 5, "minute": 28}
